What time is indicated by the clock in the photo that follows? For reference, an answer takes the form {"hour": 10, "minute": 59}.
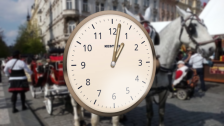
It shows {"hour": 1, "minute": 2}
